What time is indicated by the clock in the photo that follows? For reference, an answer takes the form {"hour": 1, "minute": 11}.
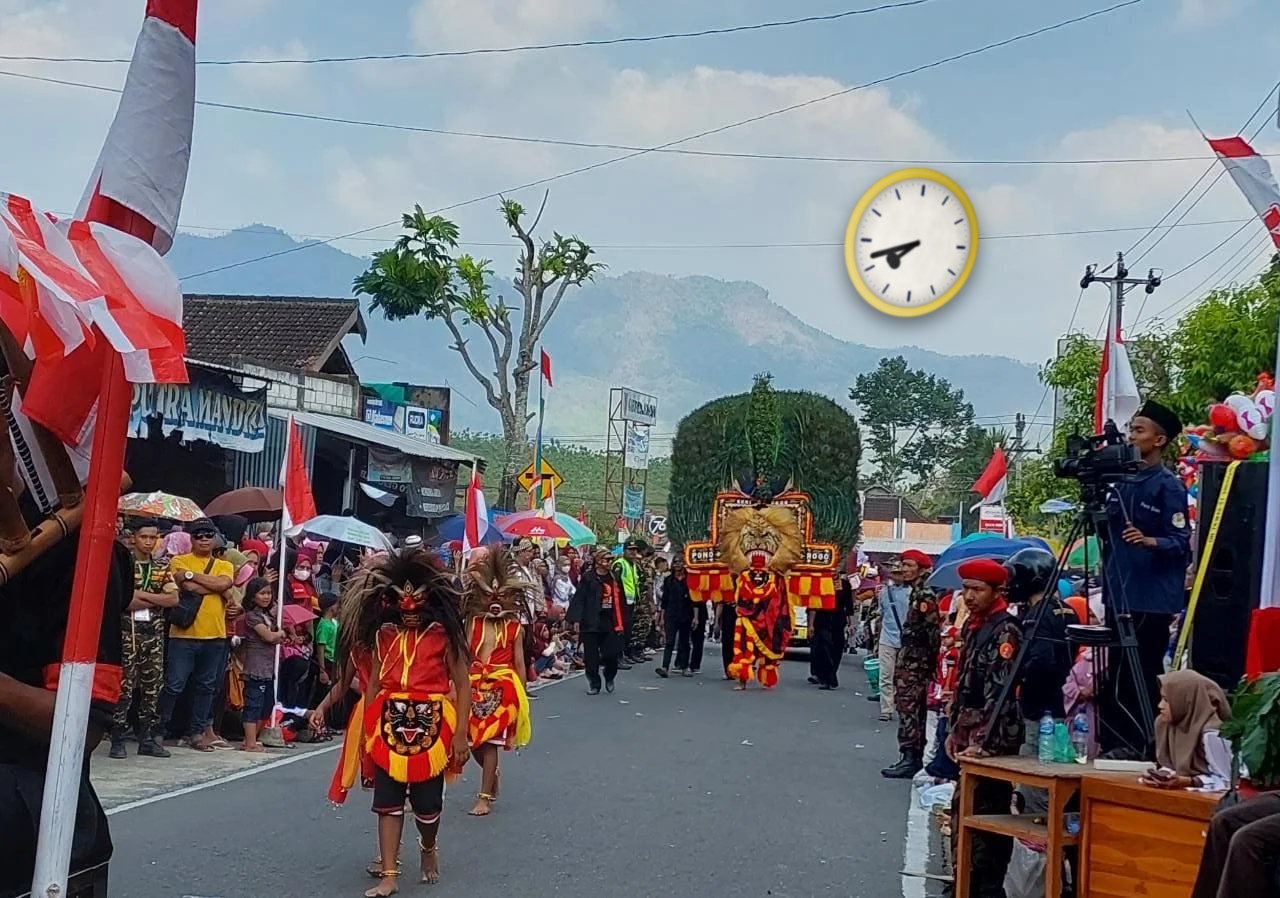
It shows {"hour": 7, "minute": 42}
